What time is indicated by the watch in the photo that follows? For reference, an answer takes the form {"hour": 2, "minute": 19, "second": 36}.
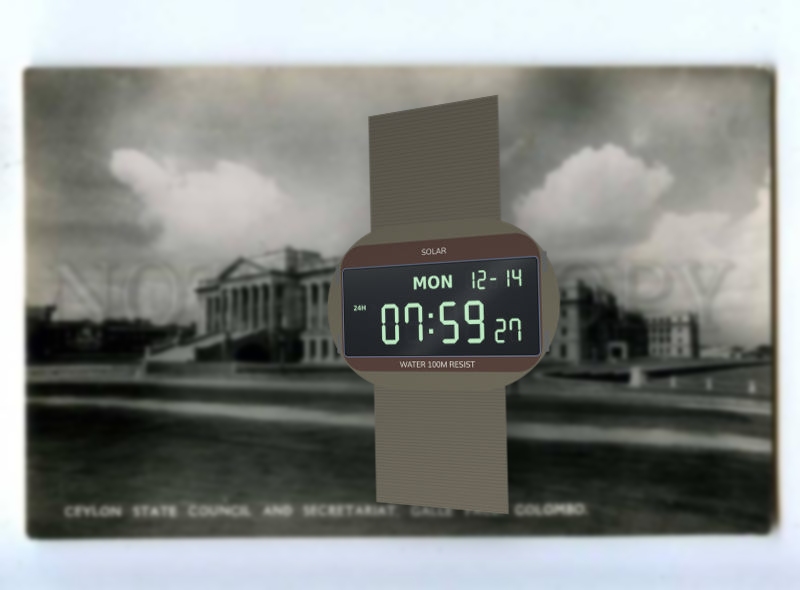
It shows {"hour": 7, "minute": 59, "second": 27}
